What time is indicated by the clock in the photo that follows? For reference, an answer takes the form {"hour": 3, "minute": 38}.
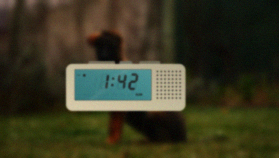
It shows {"hour": 1, "minute": 42}
